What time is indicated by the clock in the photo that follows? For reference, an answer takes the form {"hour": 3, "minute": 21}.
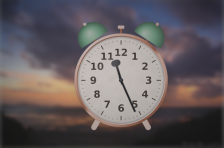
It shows {"hour": 11, "minute": 26}
